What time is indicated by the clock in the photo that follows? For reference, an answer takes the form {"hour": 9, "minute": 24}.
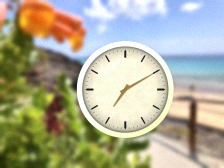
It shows {"hour": 7, "minute": 10}
